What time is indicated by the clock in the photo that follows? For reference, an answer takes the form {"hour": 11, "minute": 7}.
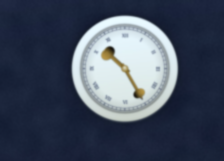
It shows {"hour": 10, "minute": 25}
